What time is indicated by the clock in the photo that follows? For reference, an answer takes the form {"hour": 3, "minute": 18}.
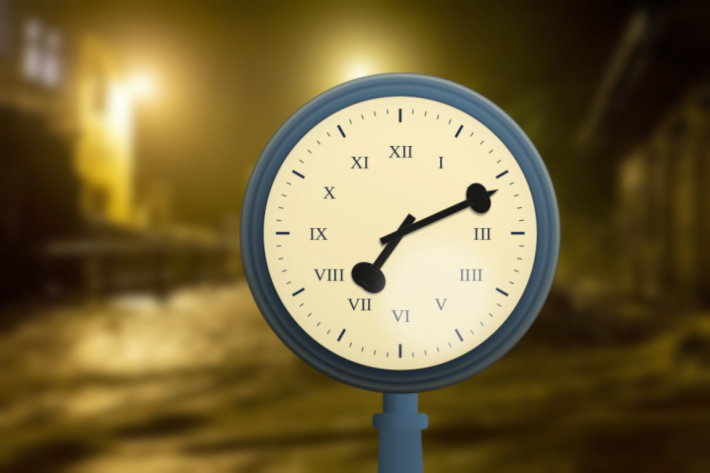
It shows {"hour": 7, "minute": 11}
